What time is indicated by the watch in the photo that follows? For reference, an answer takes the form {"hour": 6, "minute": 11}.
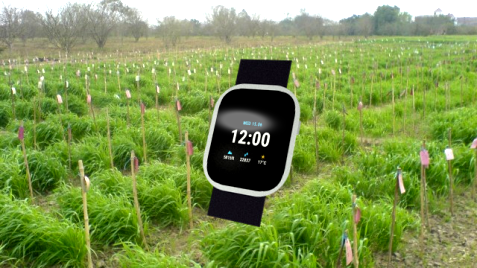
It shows {"hour": 12, "minute": 0}
